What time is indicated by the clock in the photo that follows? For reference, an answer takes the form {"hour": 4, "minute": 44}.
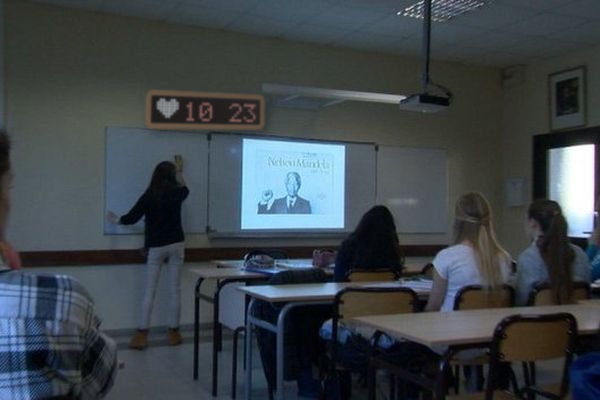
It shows {"hour": 10, "minute": 23}
